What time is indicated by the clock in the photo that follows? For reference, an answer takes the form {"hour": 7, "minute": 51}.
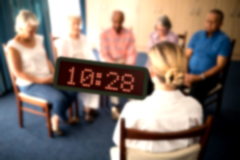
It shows {"hour": 10, "minute": 28}
